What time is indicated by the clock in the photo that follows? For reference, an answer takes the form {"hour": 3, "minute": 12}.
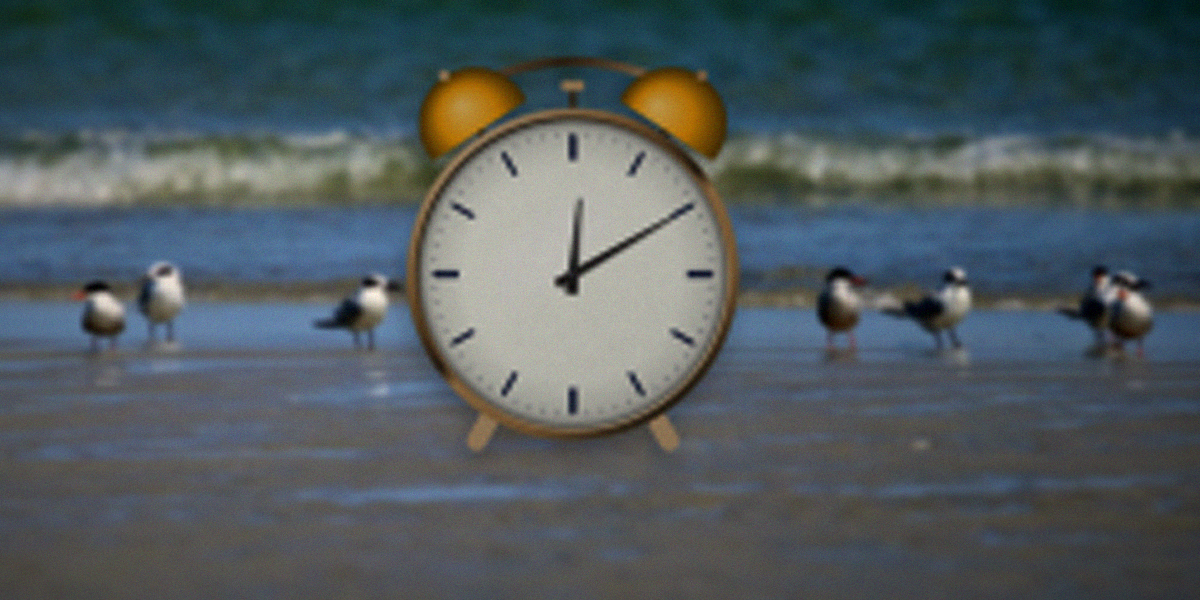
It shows {"hour": 12, "minute": 10}
